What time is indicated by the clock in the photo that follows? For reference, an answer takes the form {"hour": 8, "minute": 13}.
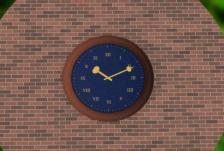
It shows {"hour": 10, "minute": 11}
